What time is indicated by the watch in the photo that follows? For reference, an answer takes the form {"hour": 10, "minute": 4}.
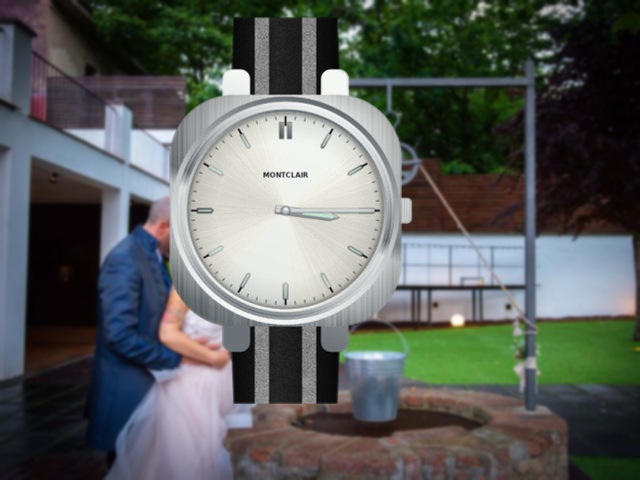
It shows {"hour": 3, "minute": 15}
